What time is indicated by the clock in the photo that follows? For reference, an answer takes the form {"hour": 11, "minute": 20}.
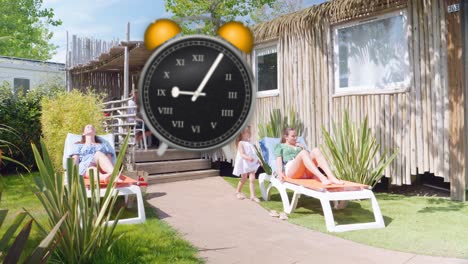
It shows {"hour": 9, "minute": 5}
